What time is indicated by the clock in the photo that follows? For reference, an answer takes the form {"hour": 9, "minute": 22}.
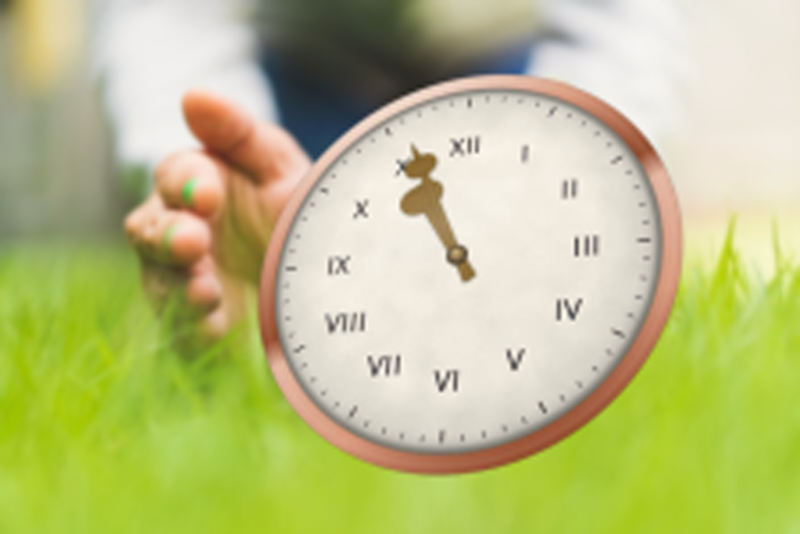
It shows {"hour": 10, "minute": 56}
